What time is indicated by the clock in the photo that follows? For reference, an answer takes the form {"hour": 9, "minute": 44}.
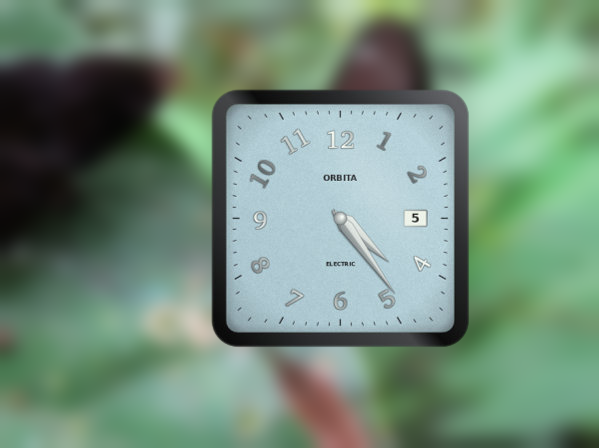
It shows {"hour": 4, "minute": 24}
